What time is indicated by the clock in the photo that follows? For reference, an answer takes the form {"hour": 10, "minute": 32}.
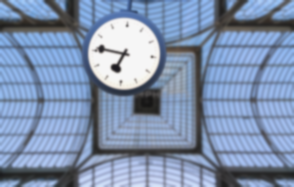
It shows {"hour": 6, "minute": 46}
